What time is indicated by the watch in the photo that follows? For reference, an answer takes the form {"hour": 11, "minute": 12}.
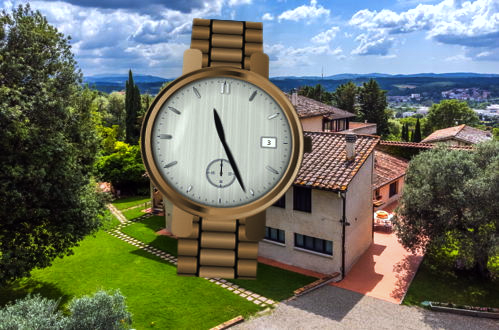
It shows {"hour": 11, "minute": 26}
